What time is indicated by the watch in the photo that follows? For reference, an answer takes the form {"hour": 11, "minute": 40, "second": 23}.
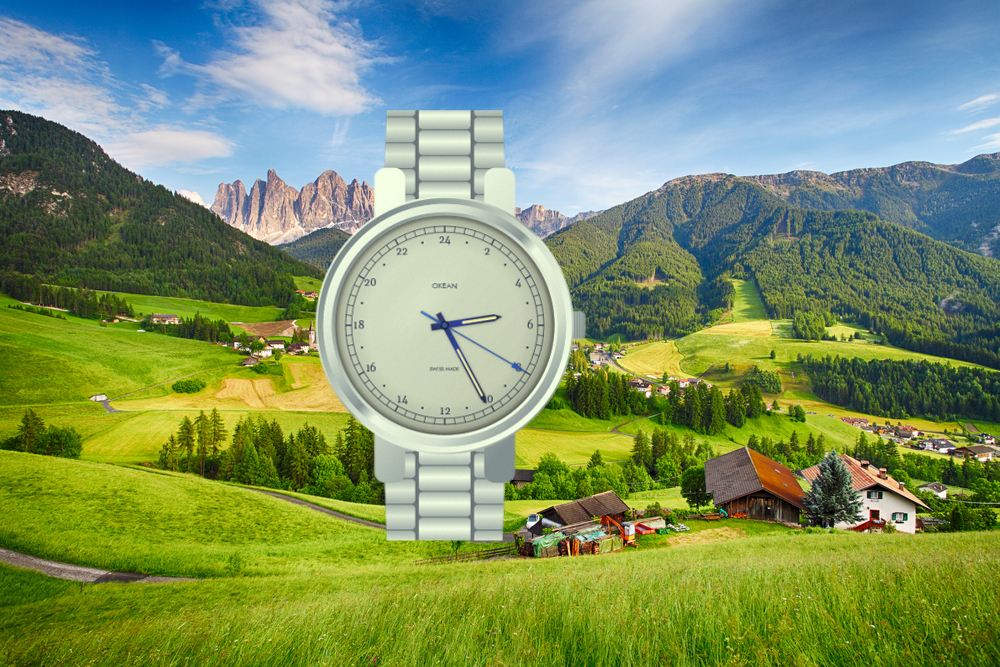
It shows {"hour": 5, "minute": 25, "second": 20}
